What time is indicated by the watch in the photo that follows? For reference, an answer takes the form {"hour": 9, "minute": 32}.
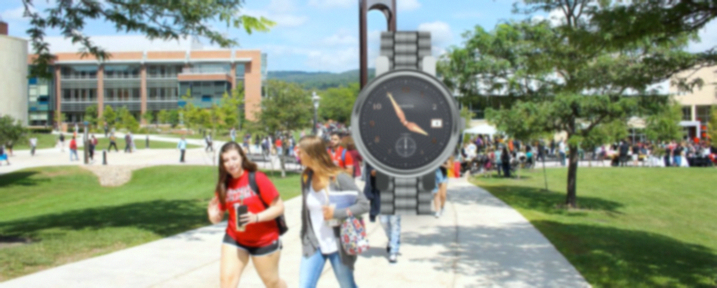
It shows {"hour": 3, "minute": 55}
